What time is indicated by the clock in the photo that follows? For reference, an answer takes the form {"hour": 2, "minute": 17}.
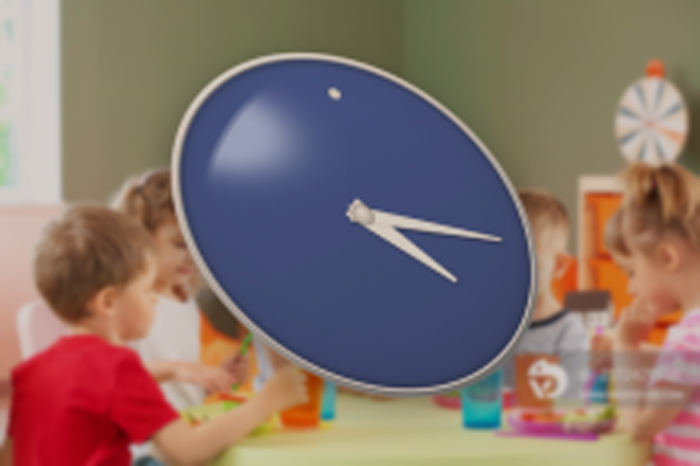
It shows {"hour": 4, "minute": 16}
